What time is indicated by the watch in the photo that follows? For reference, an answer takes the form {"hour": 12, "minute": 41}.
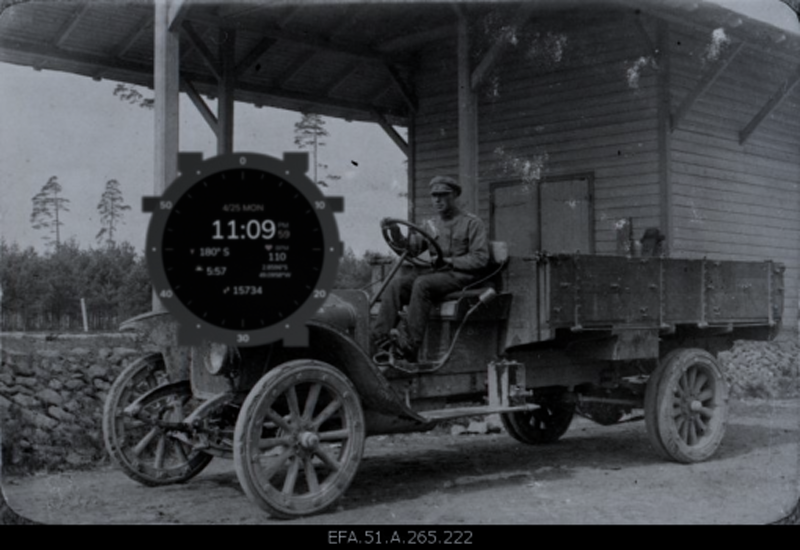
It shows {"hour": 11, "minute": 9}
